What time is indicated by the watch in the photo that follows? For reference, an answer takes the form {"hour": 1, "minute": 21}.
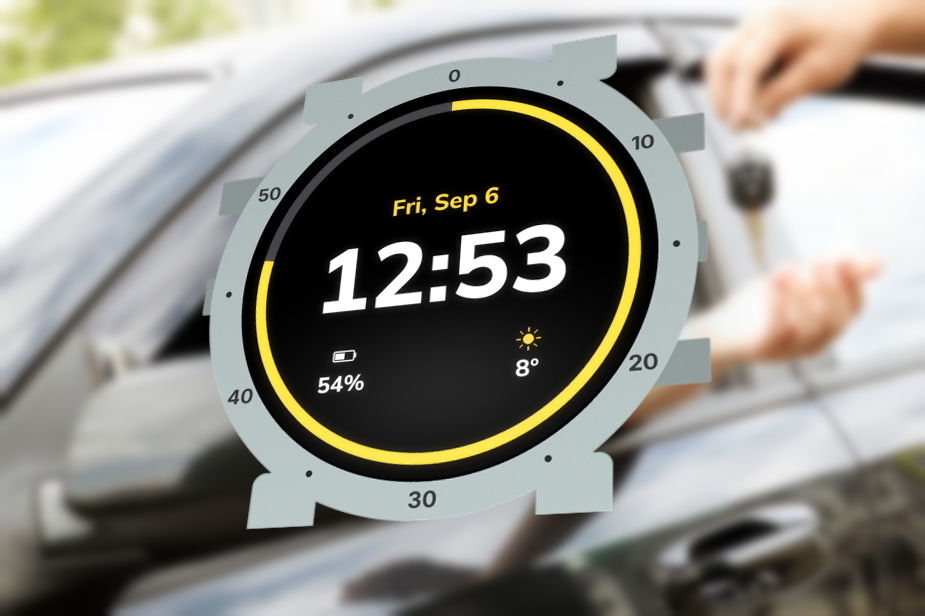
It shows {"hour": 12, "minute": 53}
